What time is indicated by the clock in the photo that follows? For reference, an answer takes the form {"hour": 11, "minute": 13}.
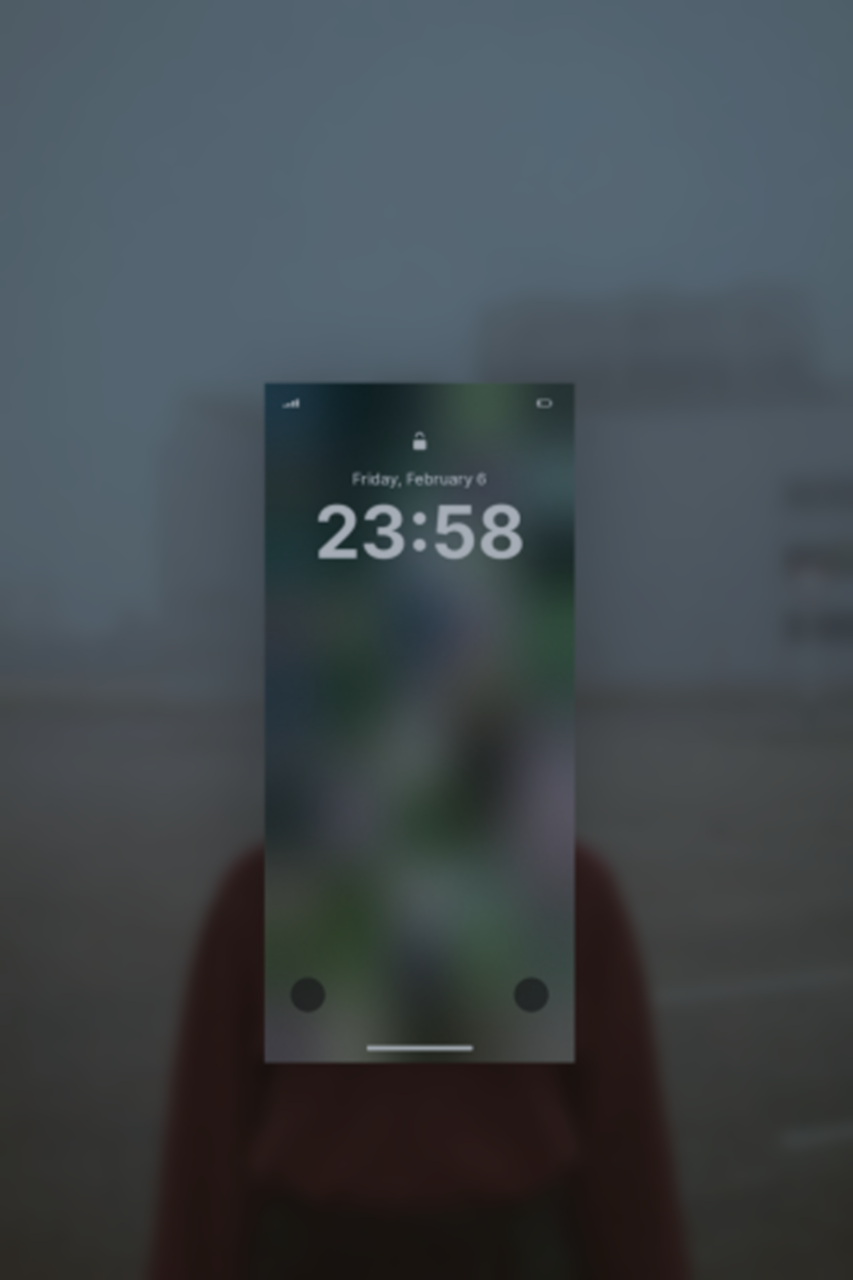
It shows {"hour": 23, "minute": 58}
